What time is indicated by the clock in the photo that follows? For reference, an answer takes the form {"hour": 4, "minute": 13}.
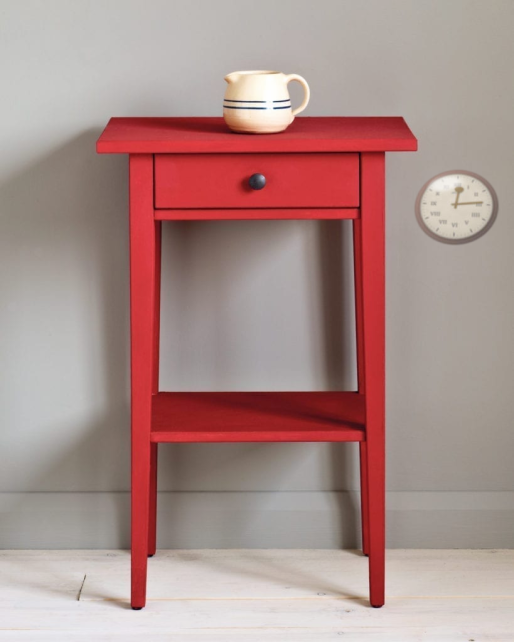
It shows {"hour": 12, "minute": 14}
